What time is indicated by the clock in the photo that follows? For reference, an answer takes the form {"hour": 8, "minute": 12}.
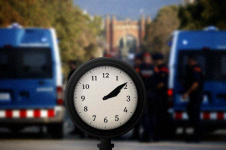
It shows {"hour": 2, "minute": 9}
